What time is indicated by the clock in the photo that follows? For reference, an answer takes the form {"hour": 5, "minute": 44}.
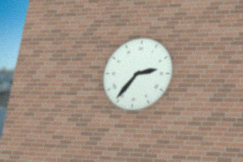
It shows {"hour": 2, "minute": 36}
